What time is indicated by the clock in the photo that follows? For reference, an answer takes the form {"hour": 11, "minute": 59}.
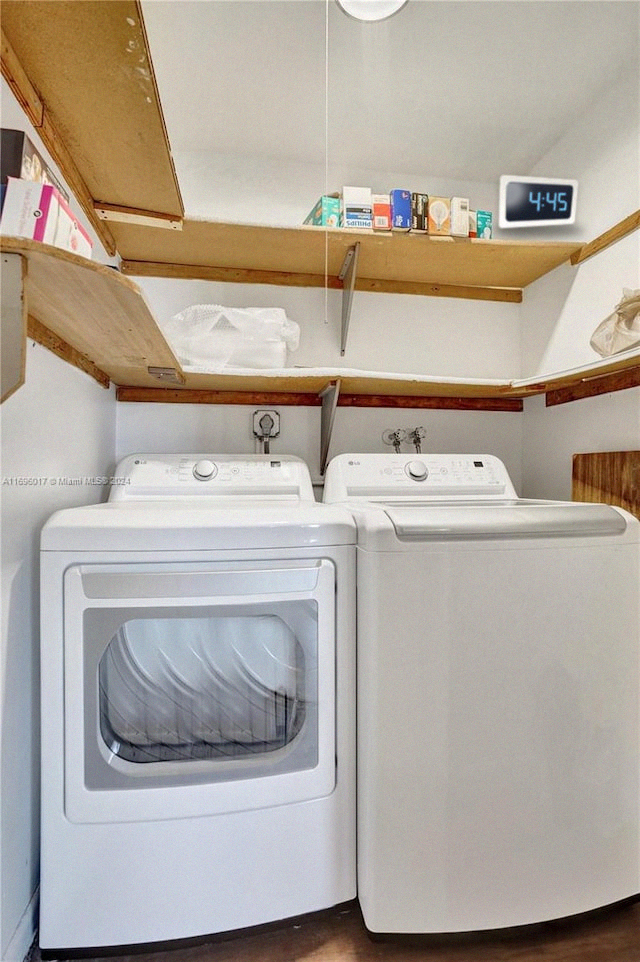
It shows {"hour": 4, "minute": 45}
